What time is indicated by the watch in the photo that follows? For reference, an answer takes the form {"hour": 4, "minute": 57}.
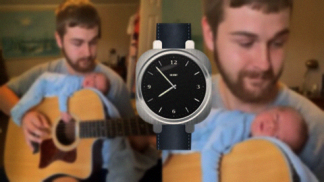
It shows {"hour": 7, "minute": 53}
